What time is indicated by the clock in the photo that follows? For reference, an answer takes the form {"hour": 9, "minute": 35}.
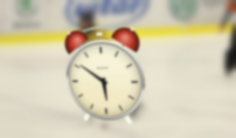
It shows {"hour": 5, "minute": 51}
